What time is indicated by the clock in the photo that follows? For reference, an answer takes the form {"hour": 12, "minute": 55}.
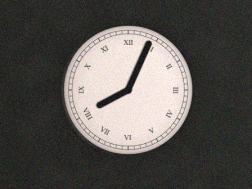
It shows {"hour": 8, "minute": 4}
